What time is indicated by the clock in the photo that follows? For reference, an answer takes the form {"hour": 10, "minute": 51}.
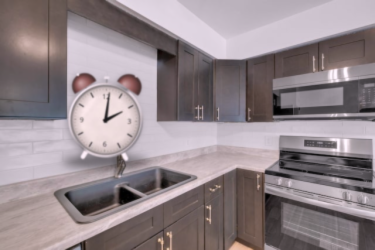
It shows {"hour": 2, "minute": 1}
